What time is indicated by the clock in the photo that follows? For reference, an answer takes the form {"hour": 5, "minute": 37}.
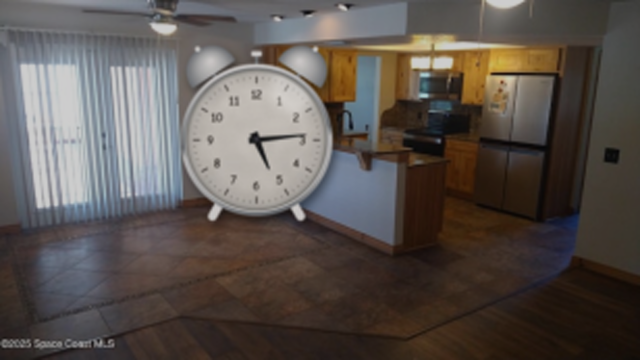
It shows {"hour": 5, "minute": 14}
